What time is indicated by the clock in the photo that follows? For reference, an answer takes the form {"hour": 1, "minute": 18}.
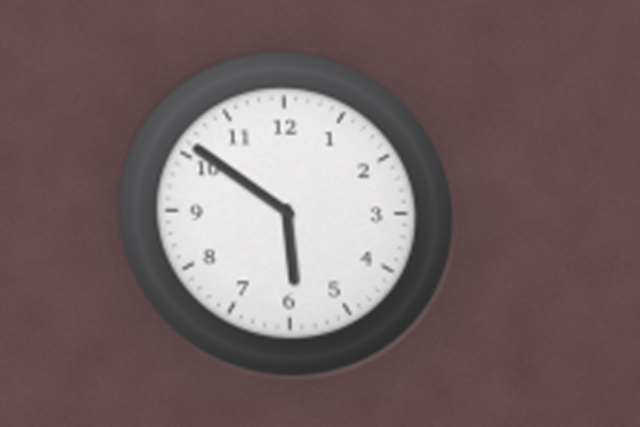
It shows {"hour": 5, "minute": 51}
